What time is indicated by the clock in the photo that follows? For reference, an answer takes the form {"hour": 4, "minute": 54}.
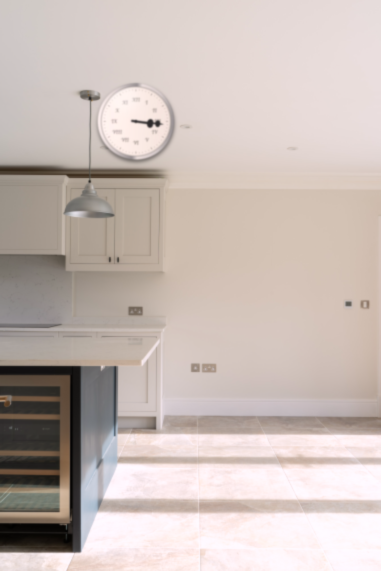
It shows {"hour": 3, "minute": 16}
